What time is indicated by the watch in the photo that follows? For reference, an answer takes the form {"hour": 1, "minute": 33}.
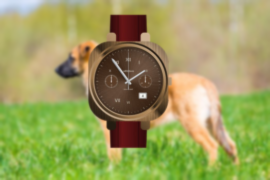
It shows {"hour": 1, "minute": 54}
